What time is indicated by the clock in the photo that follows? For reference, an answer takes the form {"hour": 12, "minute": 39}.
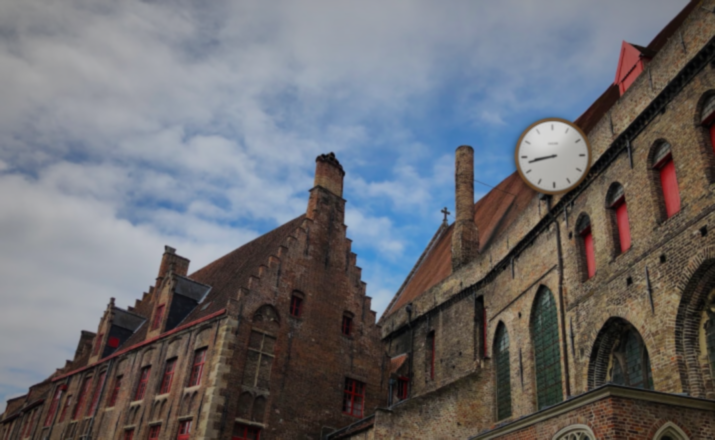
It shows {"hour": 8, "minute": 43}
